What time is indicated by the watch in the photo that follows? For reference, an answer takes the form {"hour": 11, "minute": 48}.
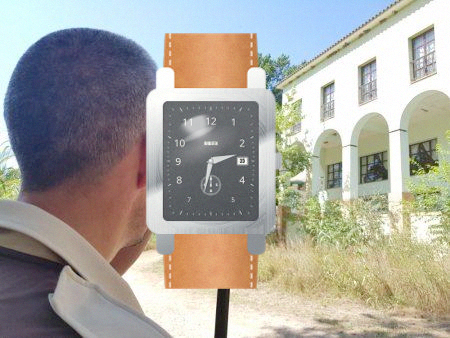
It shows {"hour": 2, "minute": 32}
